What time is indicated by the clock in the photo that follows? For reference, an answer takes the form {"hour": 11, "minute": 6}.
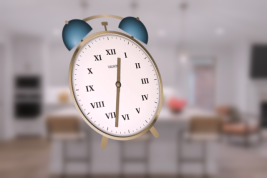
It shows {"hour": 12, "minute": 33}
